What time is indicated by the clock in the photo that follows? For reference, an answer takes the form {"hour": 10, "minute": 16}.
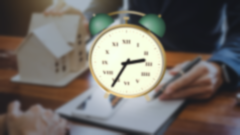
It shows {"hour": 2, "minute": 35}
